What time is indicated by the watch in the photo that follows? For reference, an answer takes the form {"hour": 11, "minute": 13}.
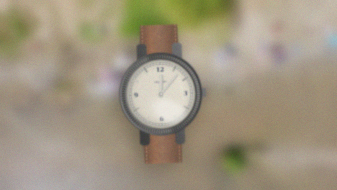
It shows {"hour": 12, "minute": 7}
